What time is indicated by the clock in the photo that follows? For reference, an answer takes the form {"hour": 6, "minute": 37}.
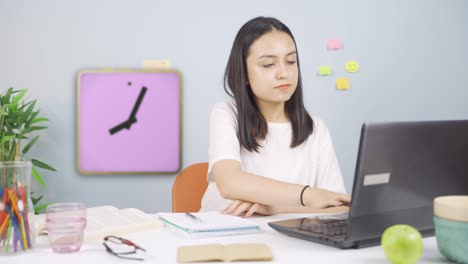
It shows {"hour": 8, "minute": 4}
